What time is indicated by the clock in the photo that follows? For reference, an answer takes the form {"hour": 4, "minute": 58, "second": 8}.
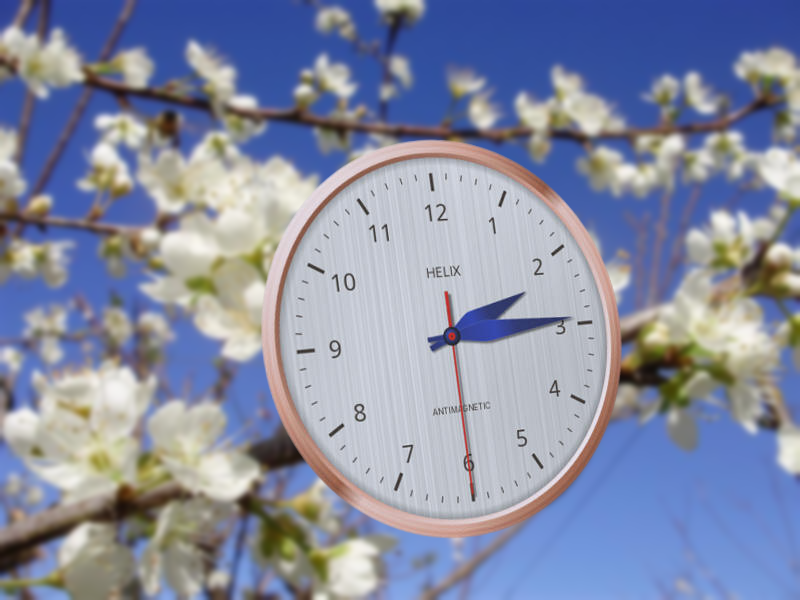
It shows {"hour": 2, "minute": 14, "second": 30}
